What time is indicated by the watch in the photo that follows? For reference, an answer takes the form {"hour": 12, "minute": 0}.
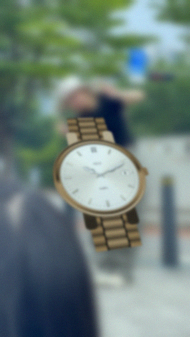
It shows {"hour": 10, "minute": 11}
